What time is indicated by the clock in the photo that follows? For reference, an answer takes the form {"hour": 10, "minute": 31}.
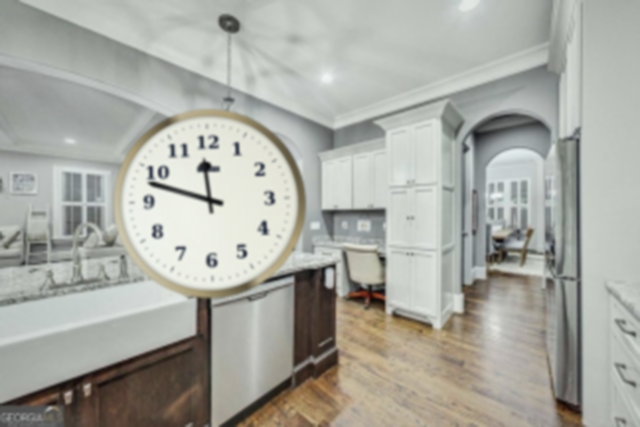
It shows {"hour": 11, "minute": 48}
